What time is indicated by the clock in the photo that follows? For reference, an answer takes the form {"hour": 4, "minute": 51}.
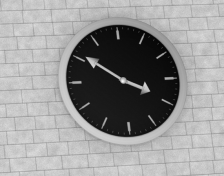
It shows {"hour": 3, "minute": 51}
